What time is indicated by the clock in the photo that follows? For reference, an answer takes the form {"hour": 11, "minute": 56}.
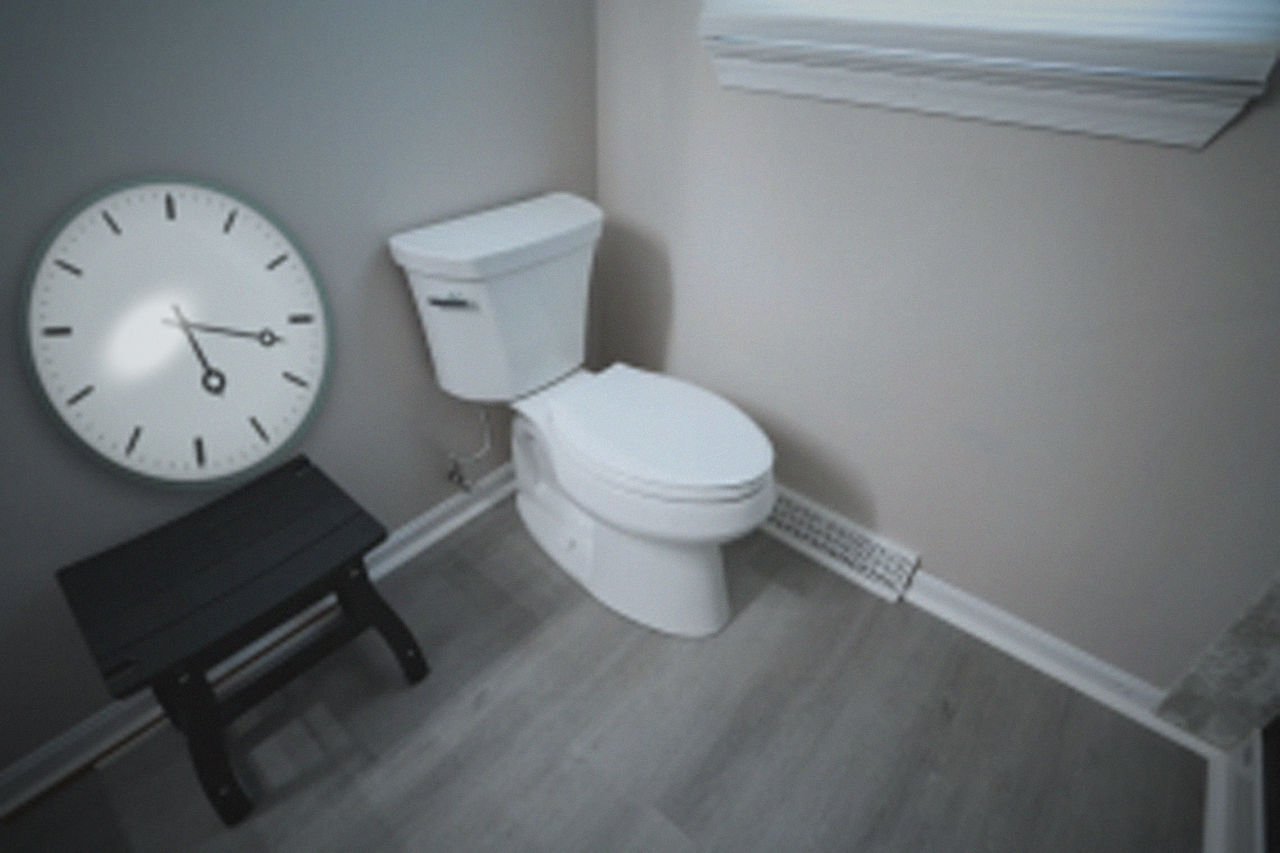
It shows {"hour": 5, "minute": 17}
